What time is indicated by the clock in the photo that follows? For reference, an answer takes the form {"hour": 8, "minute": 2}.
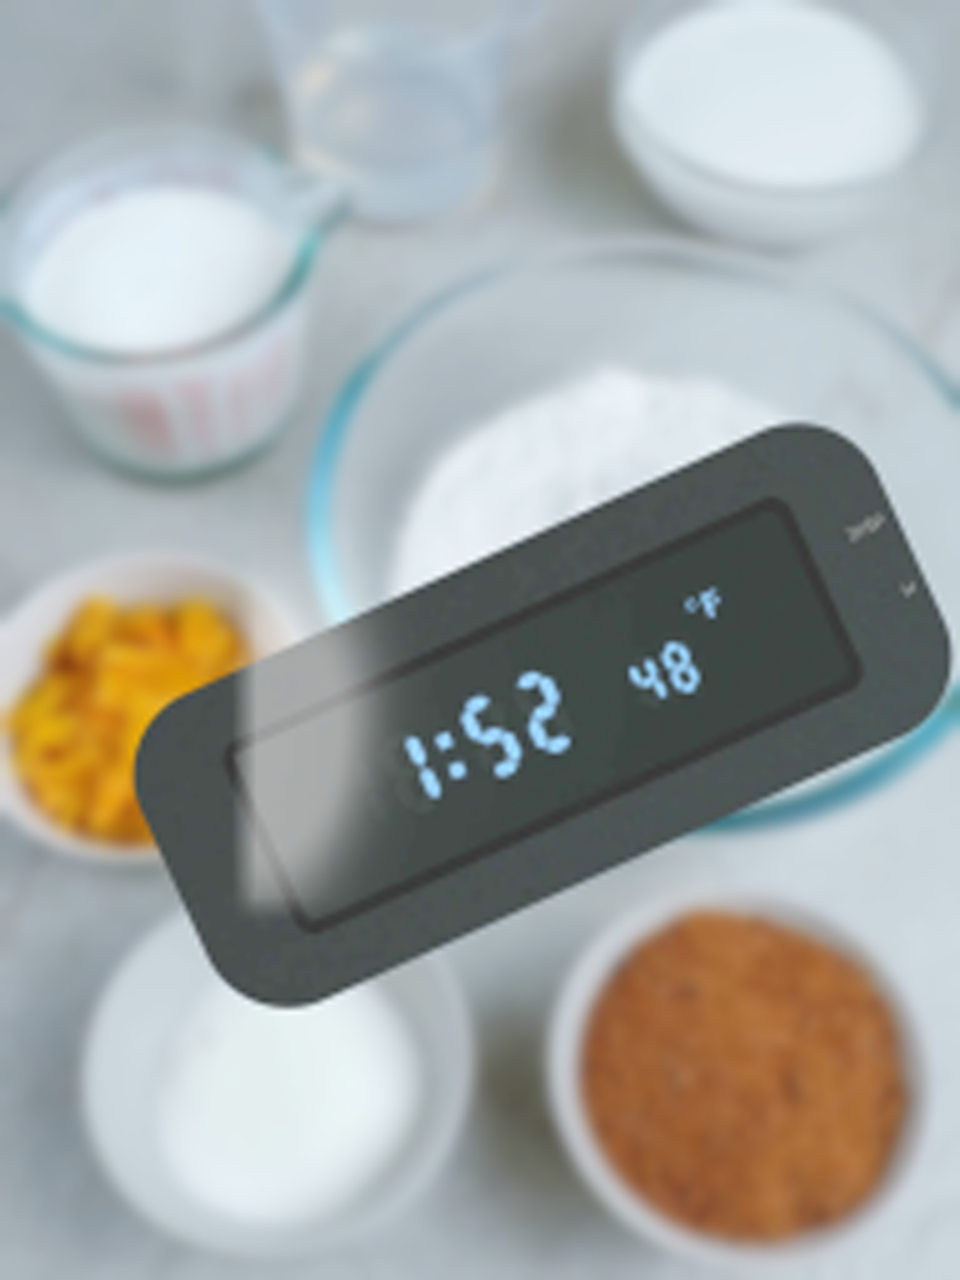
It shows {"hour": 1, "minute": 52}
